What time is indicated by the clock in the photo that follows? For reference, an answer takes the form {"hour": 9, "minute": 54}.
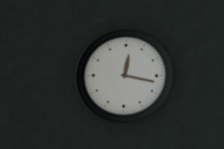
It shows {"hour": 12, "minute": 17}
